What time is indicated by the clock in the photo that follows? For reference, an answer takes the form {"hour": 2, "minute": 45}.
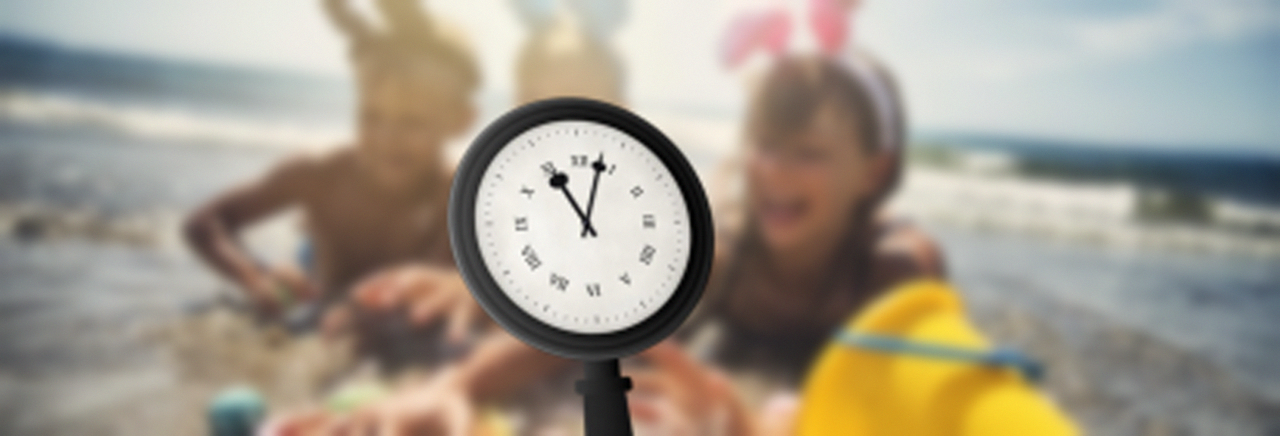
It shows {"hour": 11, "minute": 3}
